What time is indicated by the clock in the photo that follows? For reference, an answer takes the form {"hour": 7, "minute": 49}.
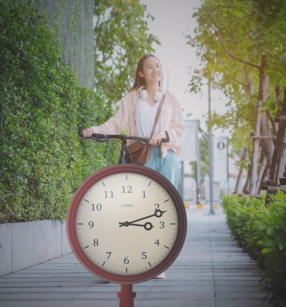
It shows {"hour": 3, "minute": 12}
